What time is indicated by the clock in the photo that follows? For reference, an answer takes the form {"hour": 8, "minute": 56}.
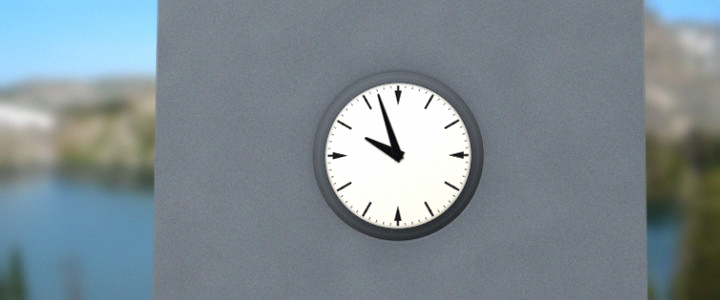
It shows {"hour": 9, "minute": 57}
